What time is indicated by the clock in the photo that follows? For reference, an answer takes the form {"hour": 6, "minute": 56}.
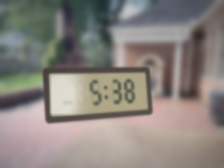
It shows {"hour": 5, "minute": 38}
